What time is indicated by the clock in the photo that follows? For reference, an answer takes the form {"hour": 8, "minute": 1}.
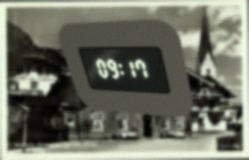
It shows {"hour": 9, "minute": 17}
